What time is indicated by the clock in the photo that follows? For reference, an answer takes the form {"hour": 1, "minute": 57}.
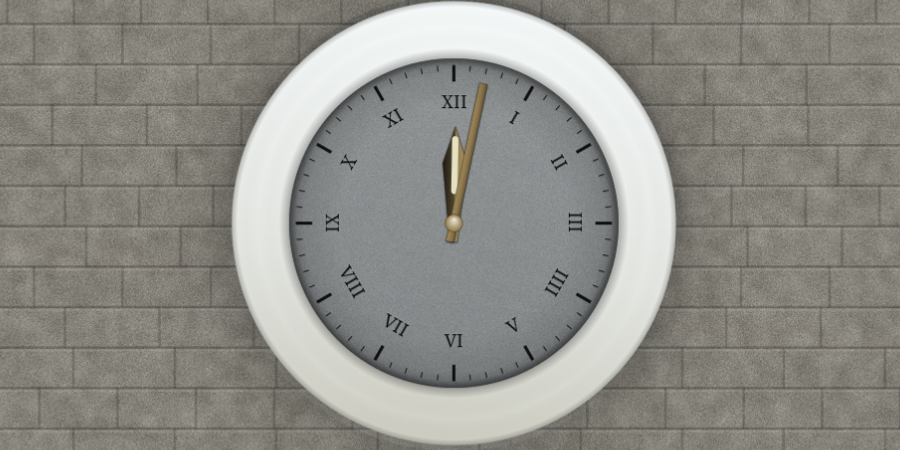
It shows {"hour": 12, "minute": 2}
